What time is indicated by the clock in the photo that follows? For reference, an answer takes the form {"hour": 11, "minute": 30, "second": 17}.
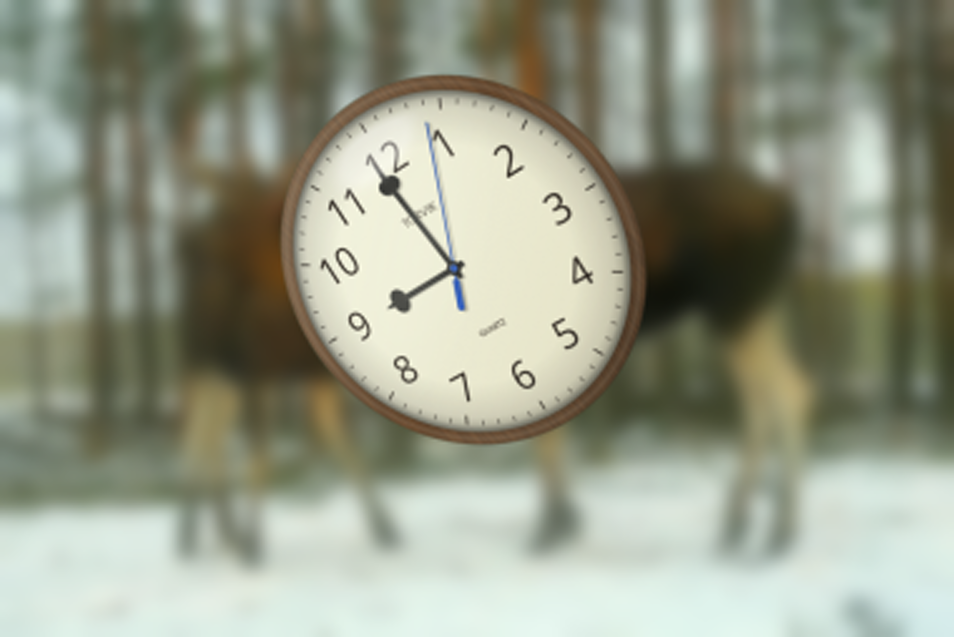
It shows {"hour": 8, "minute": 59, "second": 4}
